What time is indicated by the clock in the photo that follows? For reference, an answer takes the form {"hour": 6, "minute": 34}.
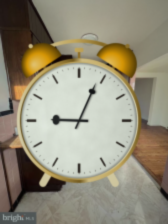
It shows {"hour": 9, "minute": 4}
